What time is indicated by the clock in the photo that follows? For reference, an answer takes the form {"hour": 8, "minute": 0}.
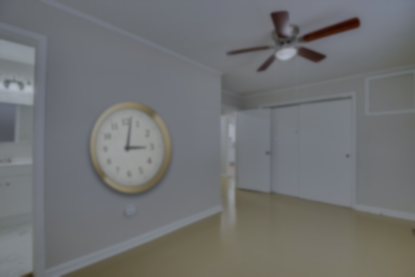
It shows {"hour": 3, "minute": 2}
